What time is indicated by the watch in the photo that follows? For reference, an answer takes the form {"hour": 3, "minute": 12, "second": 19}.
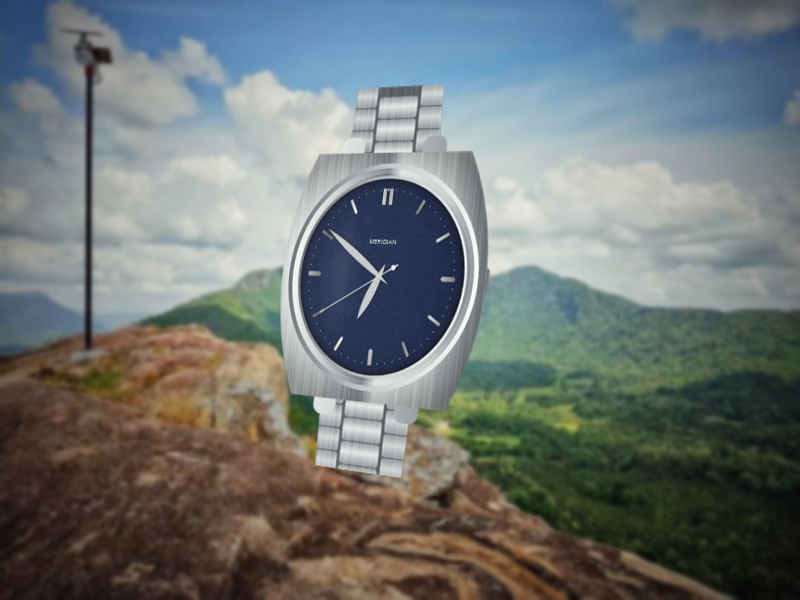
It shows {"hour": 6, "minute": 50, "second": 40}
